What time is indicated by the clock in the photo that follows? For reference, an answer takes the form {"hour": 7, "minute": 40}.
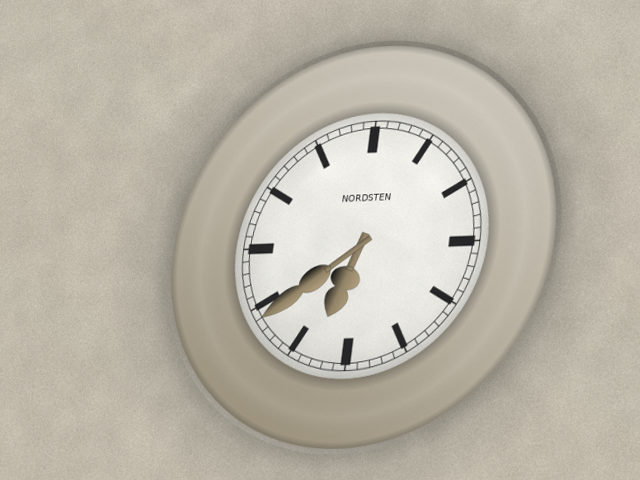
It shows {"hour": 6, "minute": 39}
